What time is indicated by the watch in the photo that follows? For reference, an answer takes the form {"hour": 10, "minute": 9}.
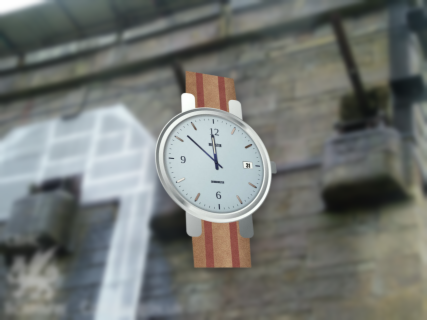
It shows {"hour": 11, "minute": 52}
